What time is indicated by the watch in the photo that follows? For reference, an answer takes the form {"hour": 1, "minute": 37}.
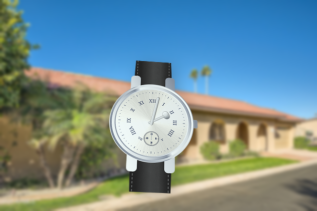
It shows {"hour": 2, "minute": 2}
